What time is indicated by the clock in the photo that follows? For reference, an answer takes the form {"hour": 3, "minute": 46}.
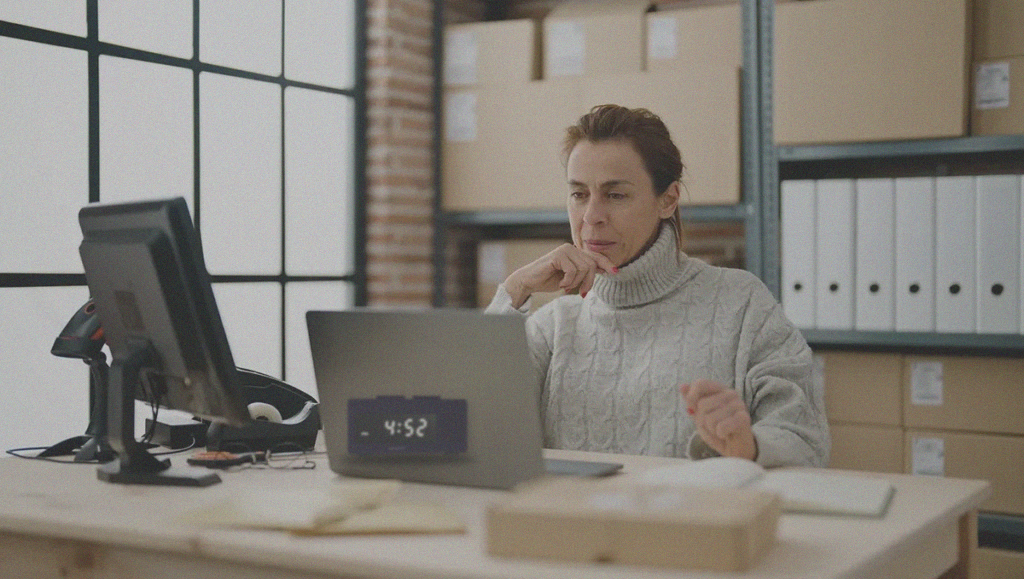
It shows {"hour": 4, "minute": 52}
